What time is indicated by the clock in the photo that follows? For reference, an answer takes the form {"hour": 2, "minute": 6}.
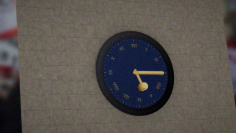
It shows {"hour": 5, "minute": 15}
